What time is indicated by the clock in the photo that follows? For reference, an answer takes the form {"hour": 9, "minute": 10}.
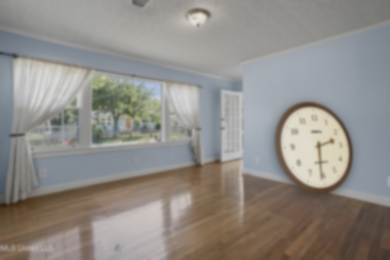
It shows {"hour": 2, "minute": 31}
